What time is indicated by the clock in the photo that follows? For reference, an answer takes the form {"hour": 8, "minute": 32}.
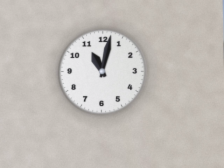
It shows {"hour": 11, "minute": 2}
